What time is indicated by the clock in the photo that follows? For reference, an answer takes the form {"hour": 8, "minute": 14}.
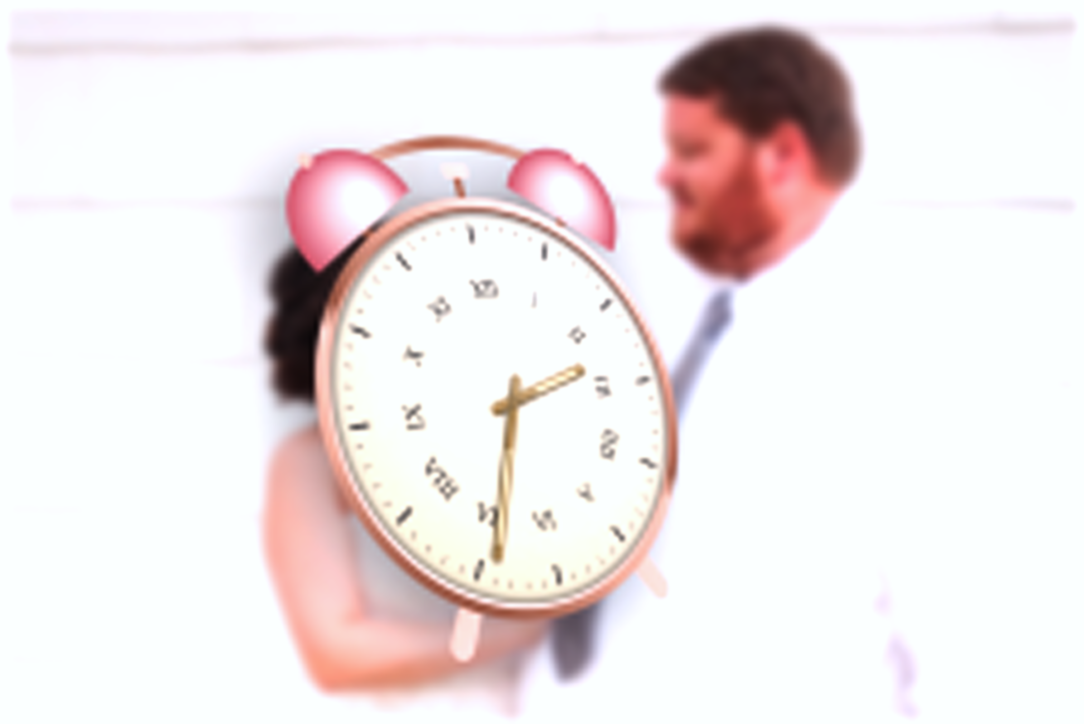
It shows {"hour": 2, "minute": 34}
